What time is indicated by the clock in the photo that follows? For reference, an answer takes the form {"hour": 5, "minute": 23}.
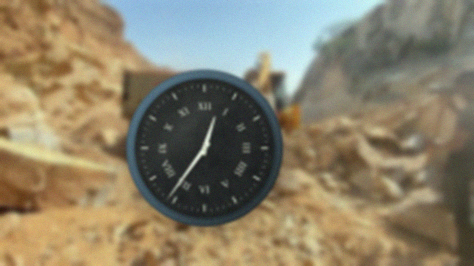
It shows {"hour": 12, "minute": 36}
